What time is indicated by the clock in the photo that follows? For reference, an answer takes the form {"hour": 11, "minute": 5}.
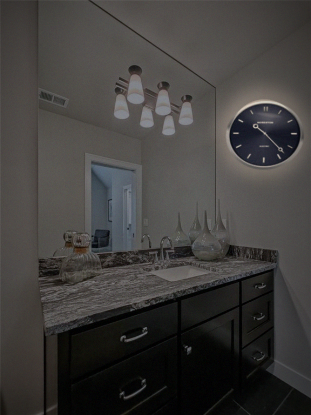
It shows {"hour": 10, "minute": 23}
